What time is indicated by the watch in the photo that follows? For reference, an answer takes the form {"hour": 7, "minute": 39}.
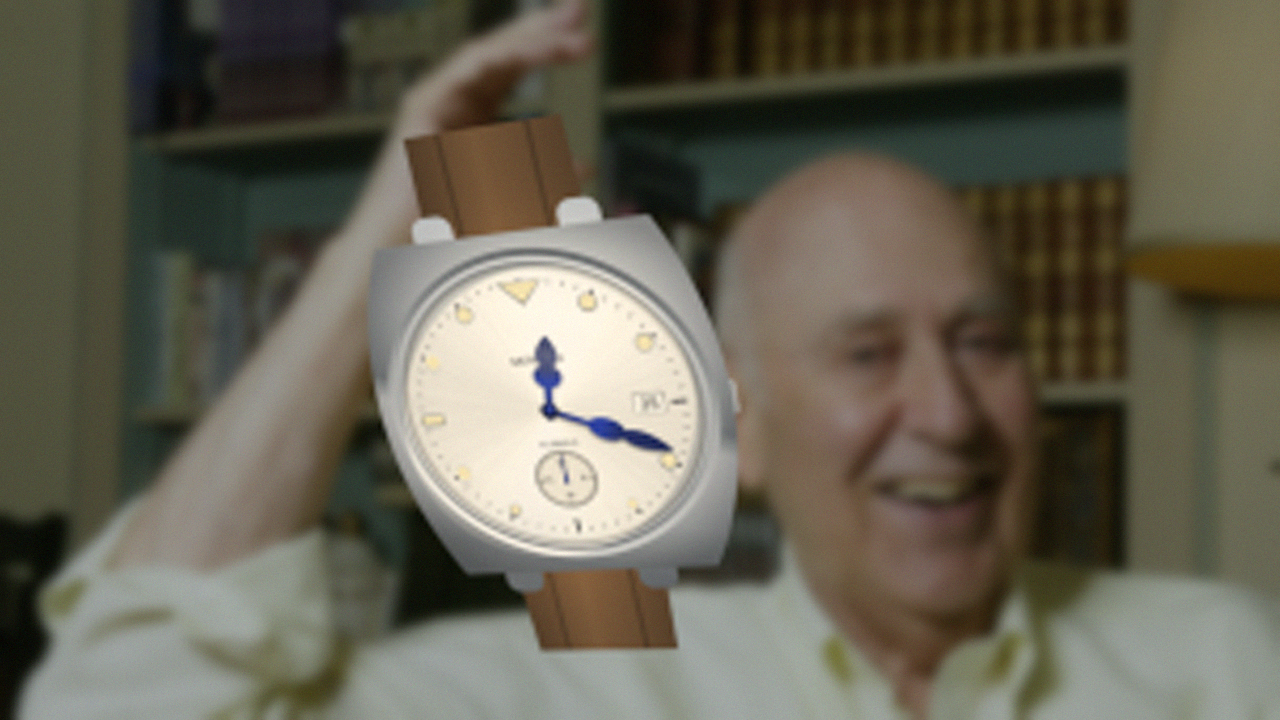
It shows {"hour": 12, "minute": 19}
